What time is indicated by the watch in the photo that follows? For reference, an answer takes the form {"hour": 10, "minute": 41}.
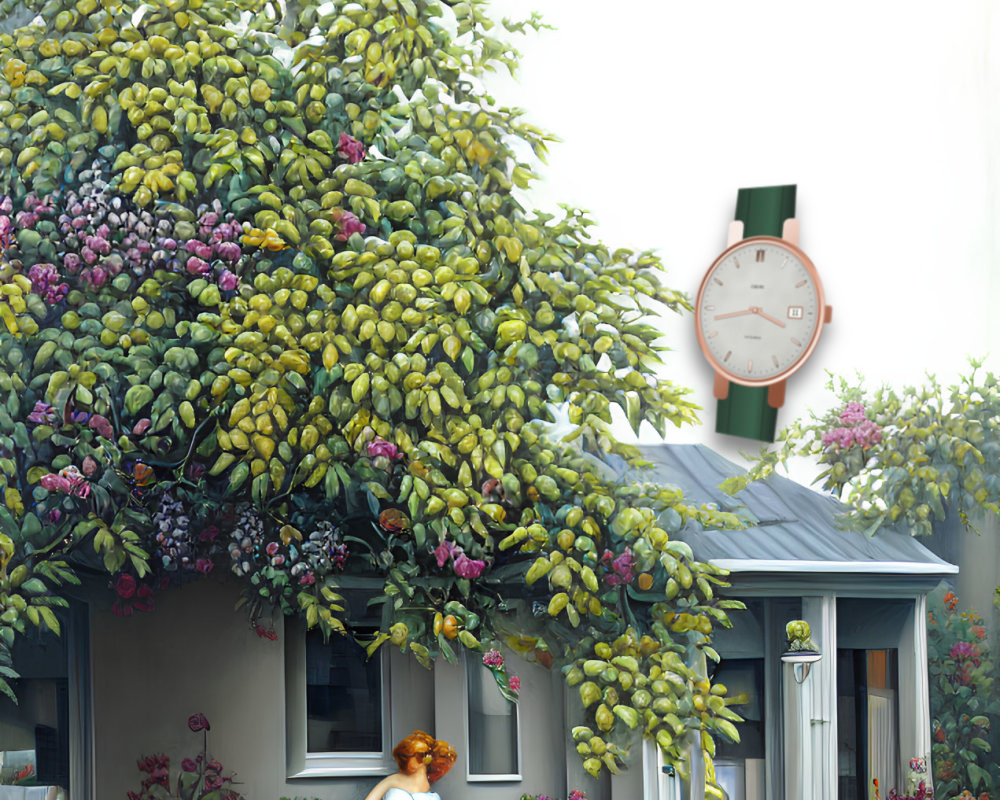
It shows {"hour": 3, "minute": 43}
